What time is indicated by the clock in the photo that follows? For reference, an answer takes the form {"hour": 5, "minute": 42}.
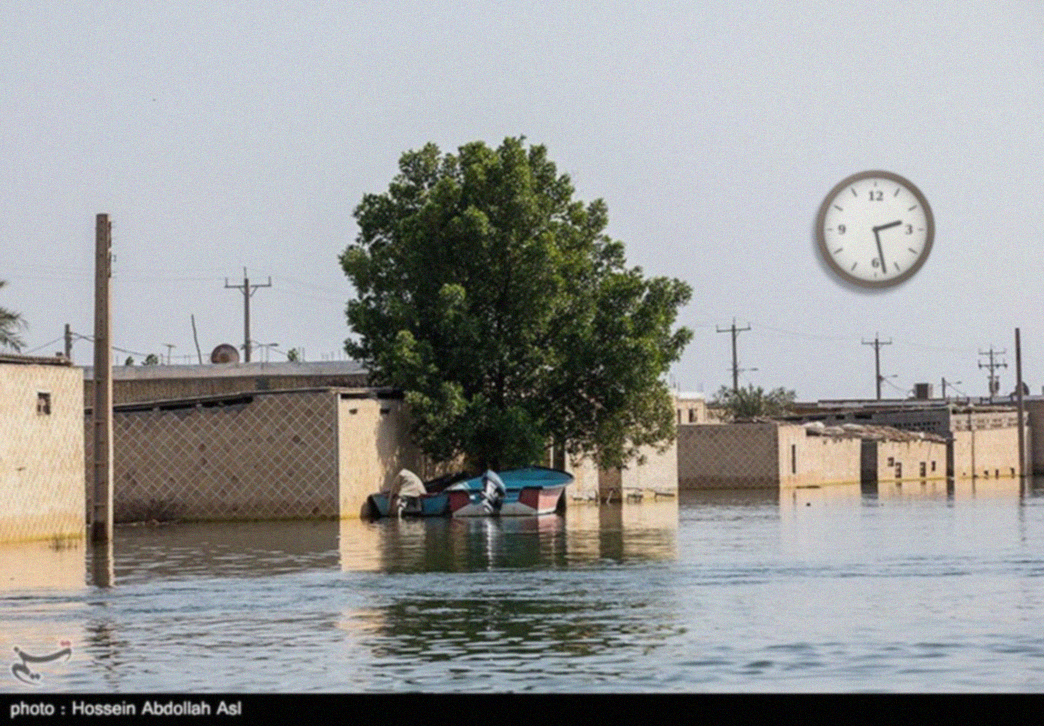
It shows {"hour": 2, "minute": 28}
